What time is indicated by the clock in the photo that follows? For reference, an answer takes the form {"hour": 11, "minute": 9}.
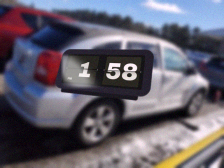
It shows {"hour": 1, "minute": 58}
